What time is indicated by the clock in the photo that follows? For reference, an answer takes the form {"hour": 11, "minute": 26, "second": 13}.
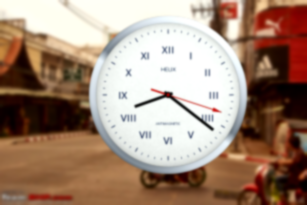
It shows {"hour": 8, "minute": 21, "second": 18}
